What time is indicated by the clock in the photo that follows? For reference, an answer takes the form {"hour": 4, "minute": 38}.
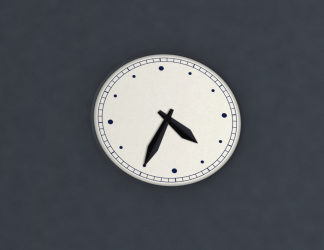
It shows {"hour": 4, "minute": 35}
